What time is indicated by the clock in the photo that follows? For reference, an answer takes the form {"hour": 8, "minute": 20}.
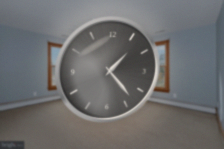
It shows {"hour": 1, "minute": 23}
